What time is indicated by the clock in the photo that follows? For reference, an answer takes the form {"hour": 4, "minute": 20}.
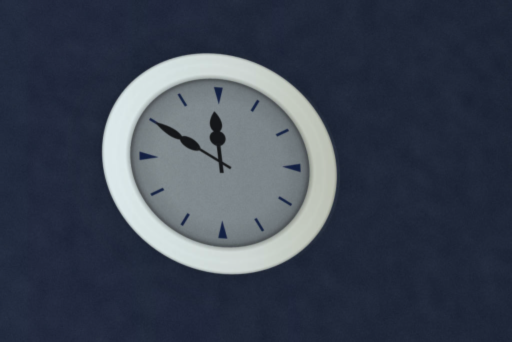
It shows {"hour": 11, "minute": 50}
